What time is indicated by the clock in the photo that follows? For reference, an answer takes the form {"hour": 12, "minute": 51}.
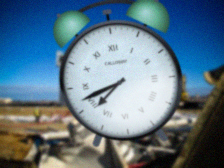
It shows {"hour": 7, "minute": 42}
